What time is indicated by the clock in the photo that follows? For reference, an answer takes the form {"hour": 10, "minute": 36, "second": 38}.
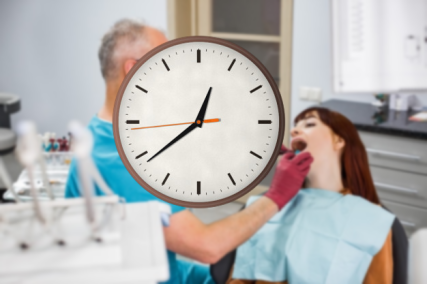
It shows {"hour": 12, "minute": 38, "second": 44}
